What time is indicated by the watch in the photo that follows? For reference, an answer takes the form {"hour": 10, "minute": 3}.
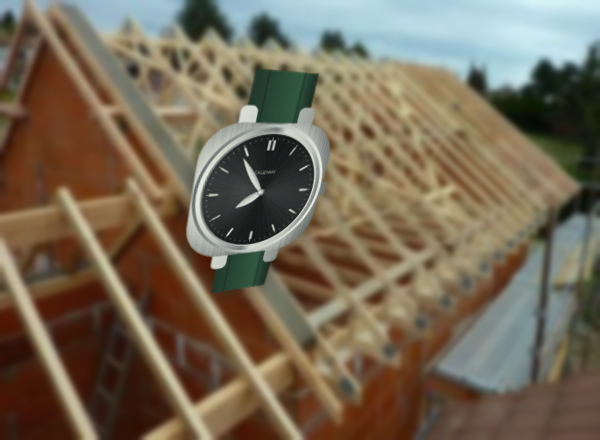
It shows {"hour": 7, "minute": 54}
